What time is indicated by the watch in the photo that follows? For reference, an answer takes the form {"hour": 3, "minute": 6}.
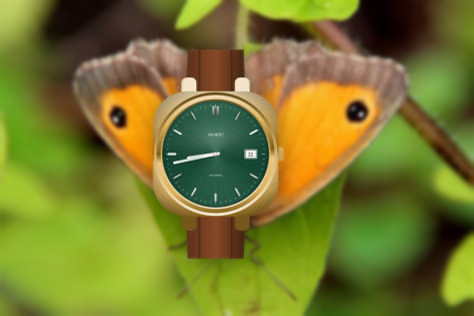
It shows {"hour": 8, "minute": 43}
